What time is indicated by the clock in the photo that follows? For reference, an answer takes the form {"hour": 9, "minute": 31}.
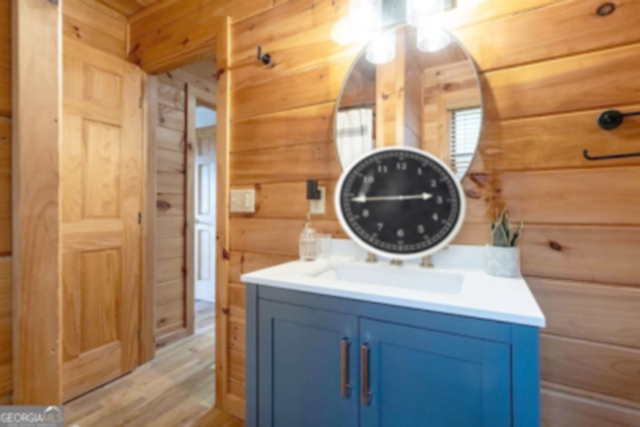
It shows {"hour": 2, "minute": 44}
